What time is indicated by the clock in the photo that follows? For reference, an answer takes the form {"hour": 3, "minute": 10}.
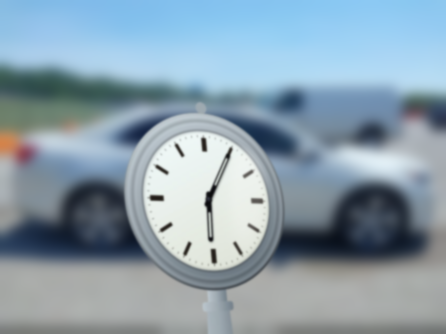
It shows {"hour": 6, "minute": 5}
